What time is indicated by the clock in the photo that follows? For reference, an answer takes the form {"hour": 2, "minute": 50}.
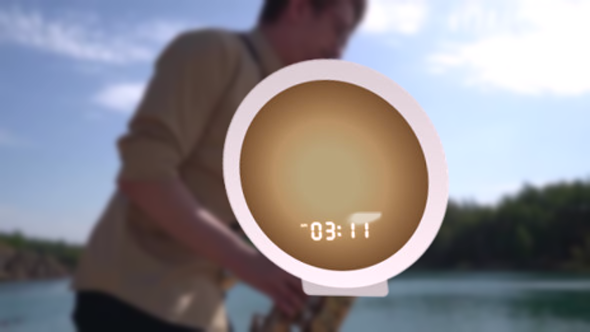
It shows {"hour": 3, "minute": 11}
